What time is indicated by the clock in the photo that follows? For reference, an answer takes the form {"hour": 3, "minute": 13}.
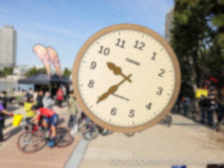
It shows {"hour": 9, "minute": 35}
